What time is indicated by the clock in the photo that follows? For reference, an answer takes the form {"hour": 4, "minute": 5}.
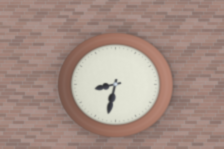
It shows {"hour": 8, "minute": 32}
